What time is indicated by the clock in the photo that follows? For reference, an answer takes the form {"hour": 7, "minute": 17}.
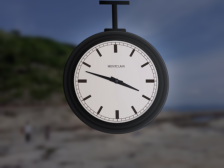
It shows {"hour": 3, "minute": 48}
